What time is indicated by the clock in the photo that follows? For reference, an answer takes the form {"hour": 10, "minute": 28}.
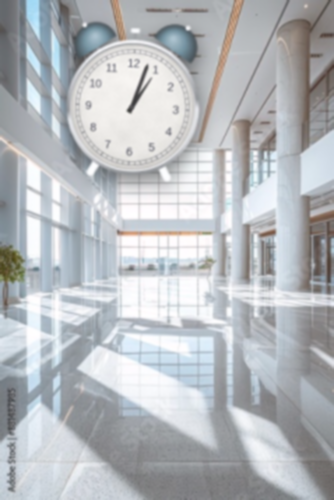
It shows {"hour": 1, "minute": 3}
